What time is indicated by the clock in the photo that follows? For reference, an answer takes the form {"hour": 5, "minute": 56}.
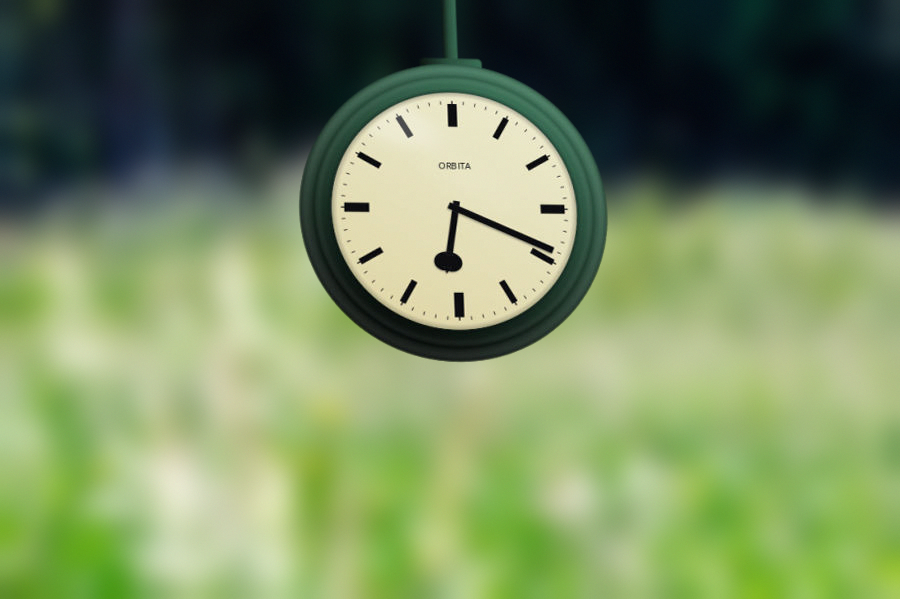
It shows {"hour": 6, "minute": 19}
